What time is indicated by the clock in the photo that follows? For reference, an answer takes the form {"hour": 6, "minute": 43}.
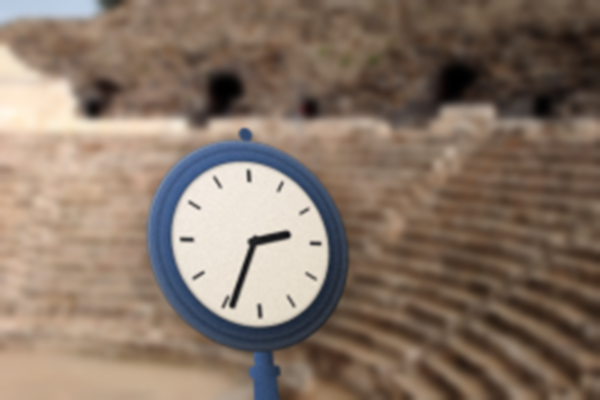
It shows {"hour": 2, "minute": 34}
